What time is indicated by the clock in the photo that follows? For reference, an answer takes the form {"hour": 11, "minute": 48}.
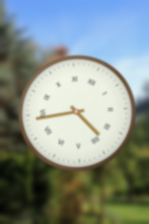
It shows {"hour": 3, "minute": 39}
